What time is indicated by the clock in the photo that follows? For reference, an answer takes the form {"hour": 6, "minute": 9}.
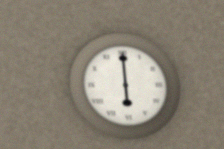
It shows {"hour": 6, "minute": 0}
